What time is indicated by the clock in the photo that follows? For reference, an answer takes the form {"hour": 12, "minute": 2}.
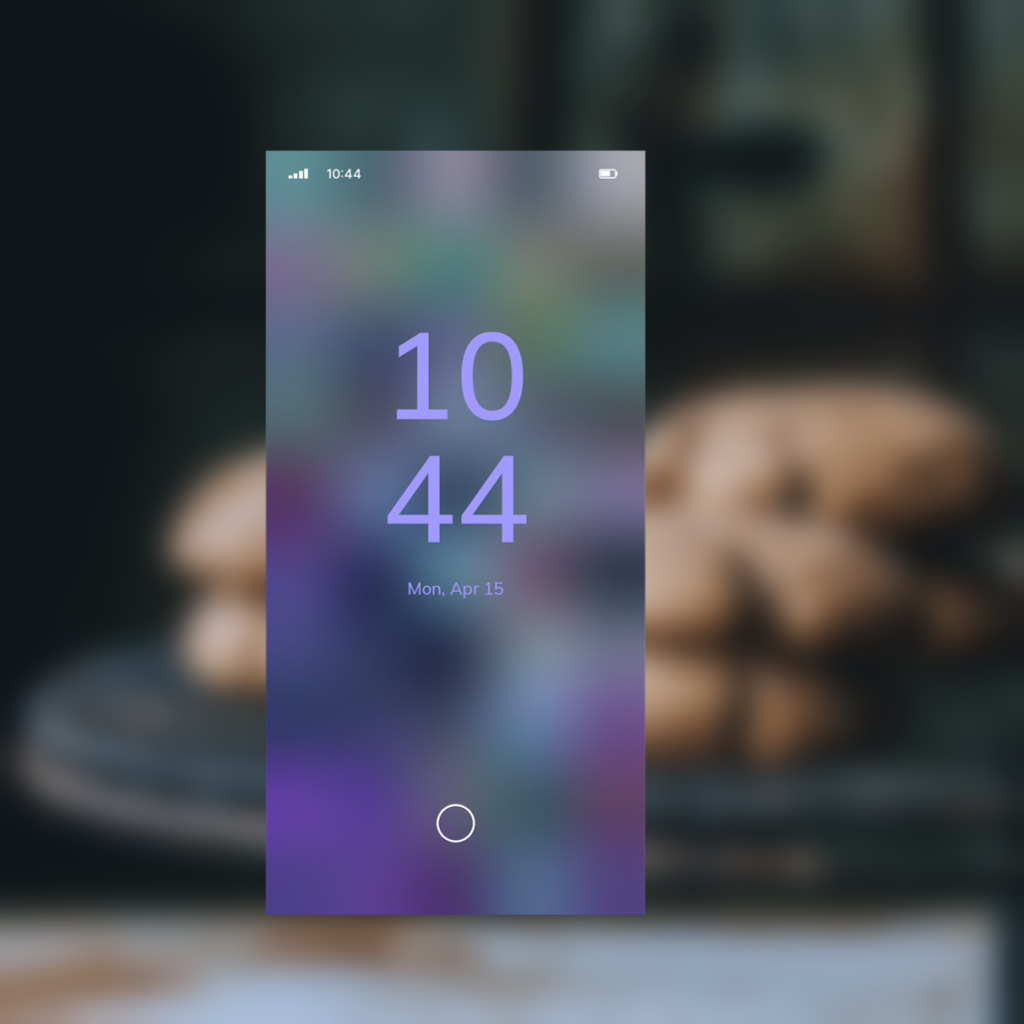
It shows {"hour": 10, "minute": 44}
